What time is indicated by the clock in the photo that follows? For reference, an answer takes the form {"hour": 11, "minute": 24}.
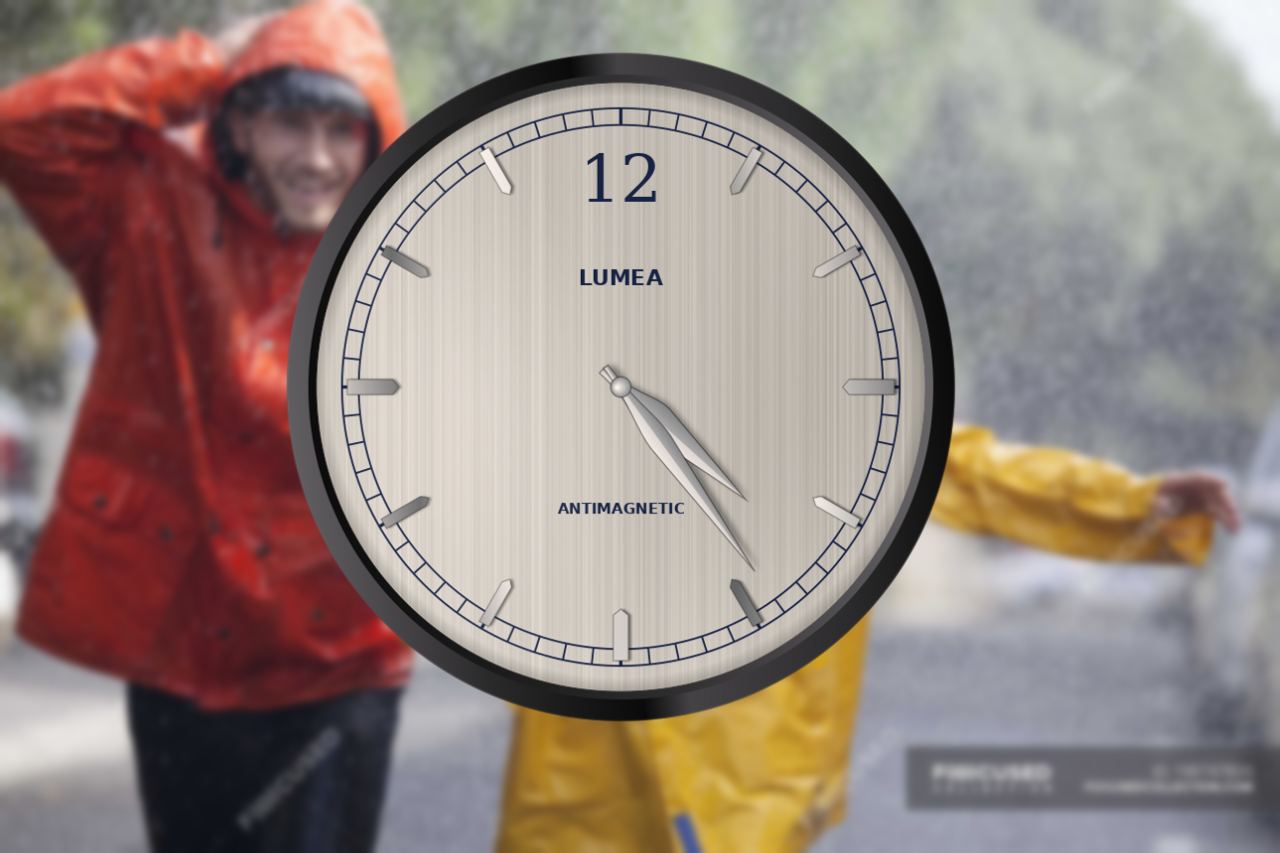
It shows {"hour": 4, "minute": 24}
